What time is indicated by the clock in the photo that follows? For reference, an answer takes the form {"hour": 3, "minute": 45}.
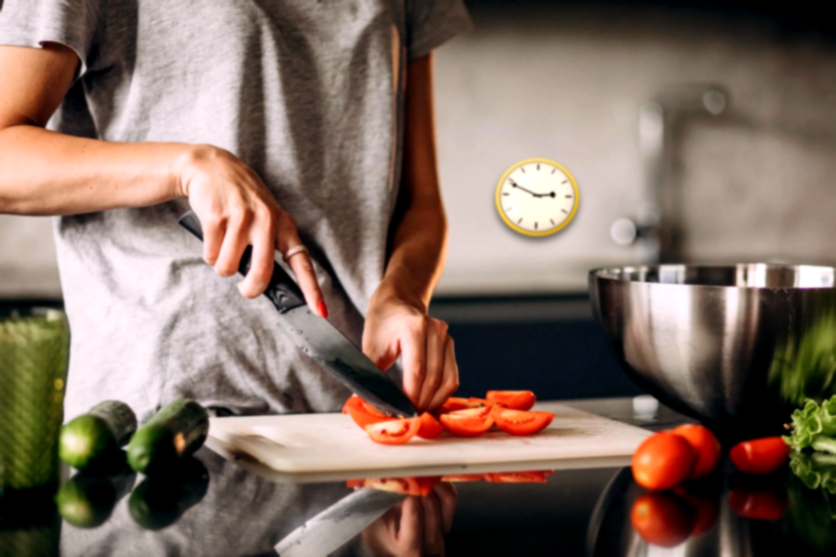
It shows {"hour": 2, "minute": 49}
